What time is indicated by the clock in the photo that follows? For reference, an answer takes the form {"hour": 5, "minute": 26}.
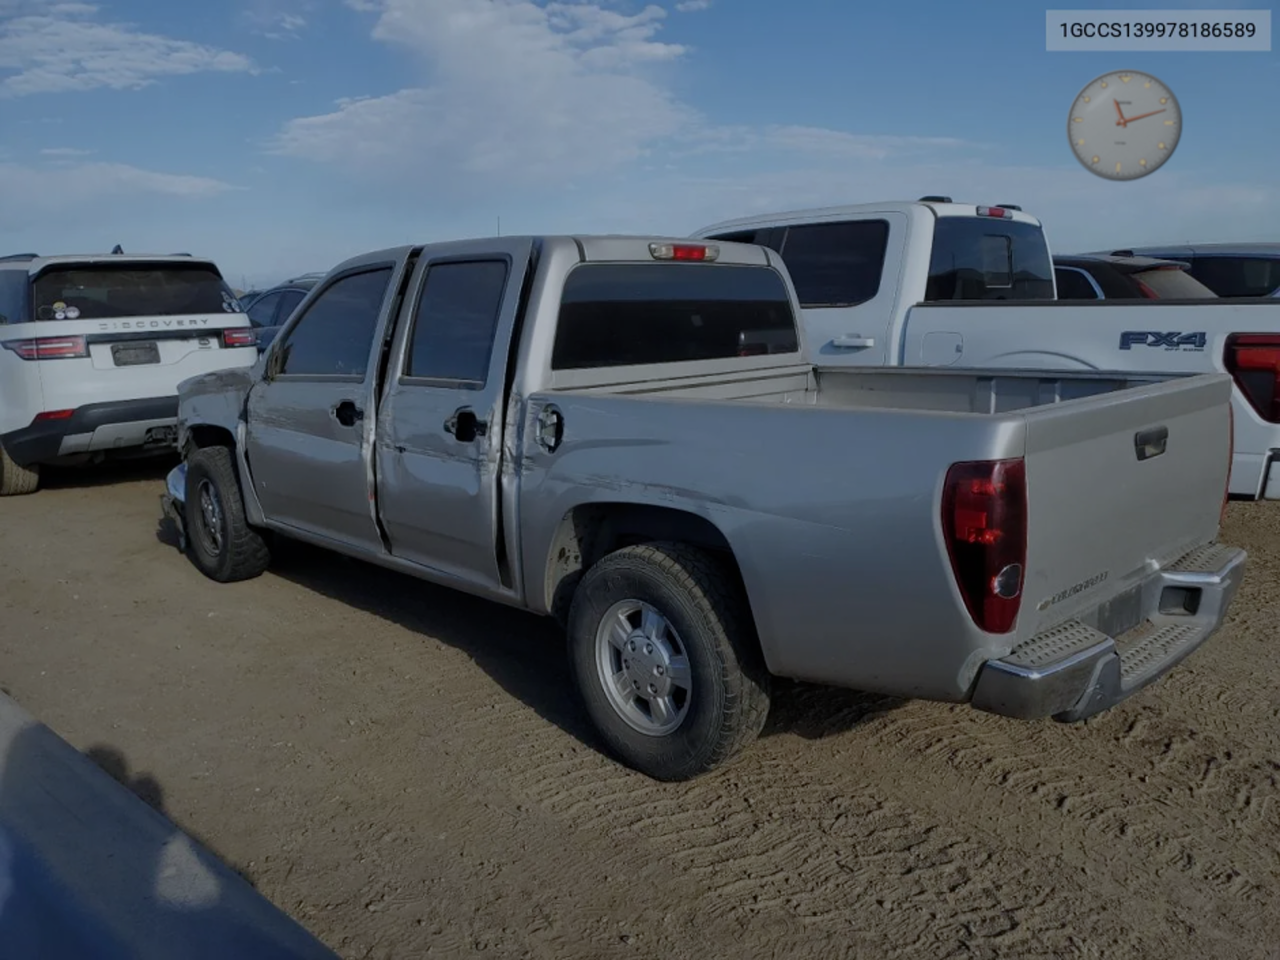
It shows {"hour": 11, "minute": 12}
